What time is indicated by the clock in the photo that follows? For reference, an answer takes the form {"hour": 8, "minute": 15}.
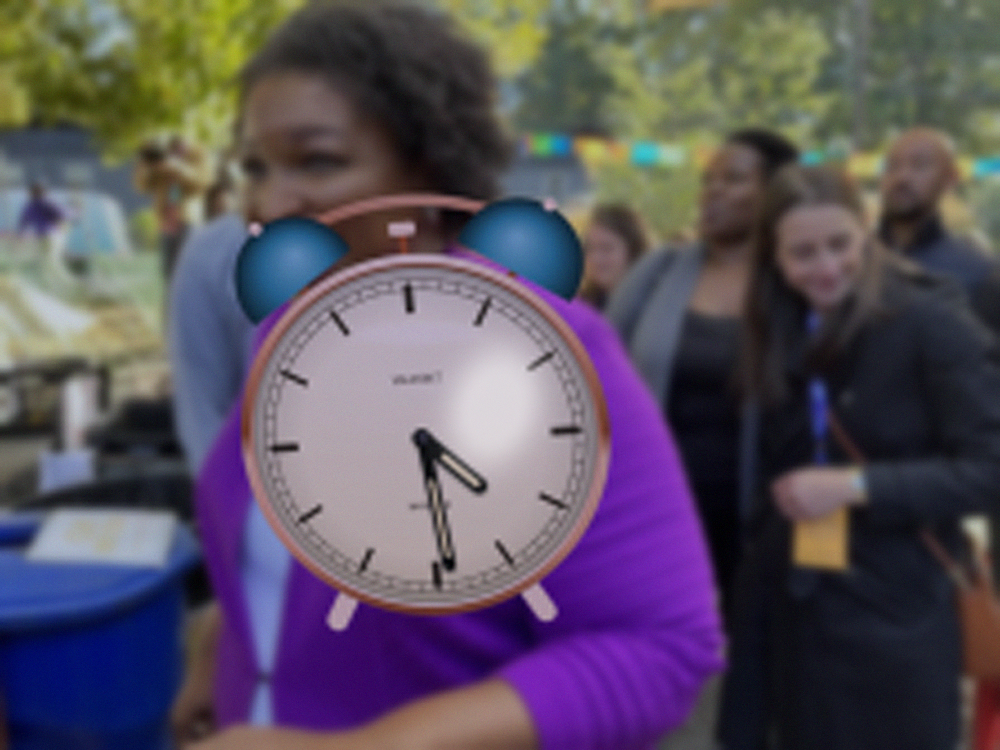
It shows {"hour": 4, "minute": 29}
